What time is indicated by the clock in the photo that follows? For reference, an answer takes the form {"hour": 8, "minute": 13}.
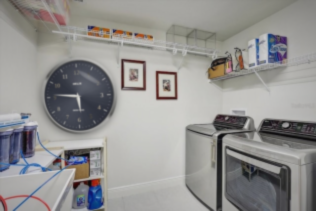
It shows {"hour": 5, "minute": 46}
